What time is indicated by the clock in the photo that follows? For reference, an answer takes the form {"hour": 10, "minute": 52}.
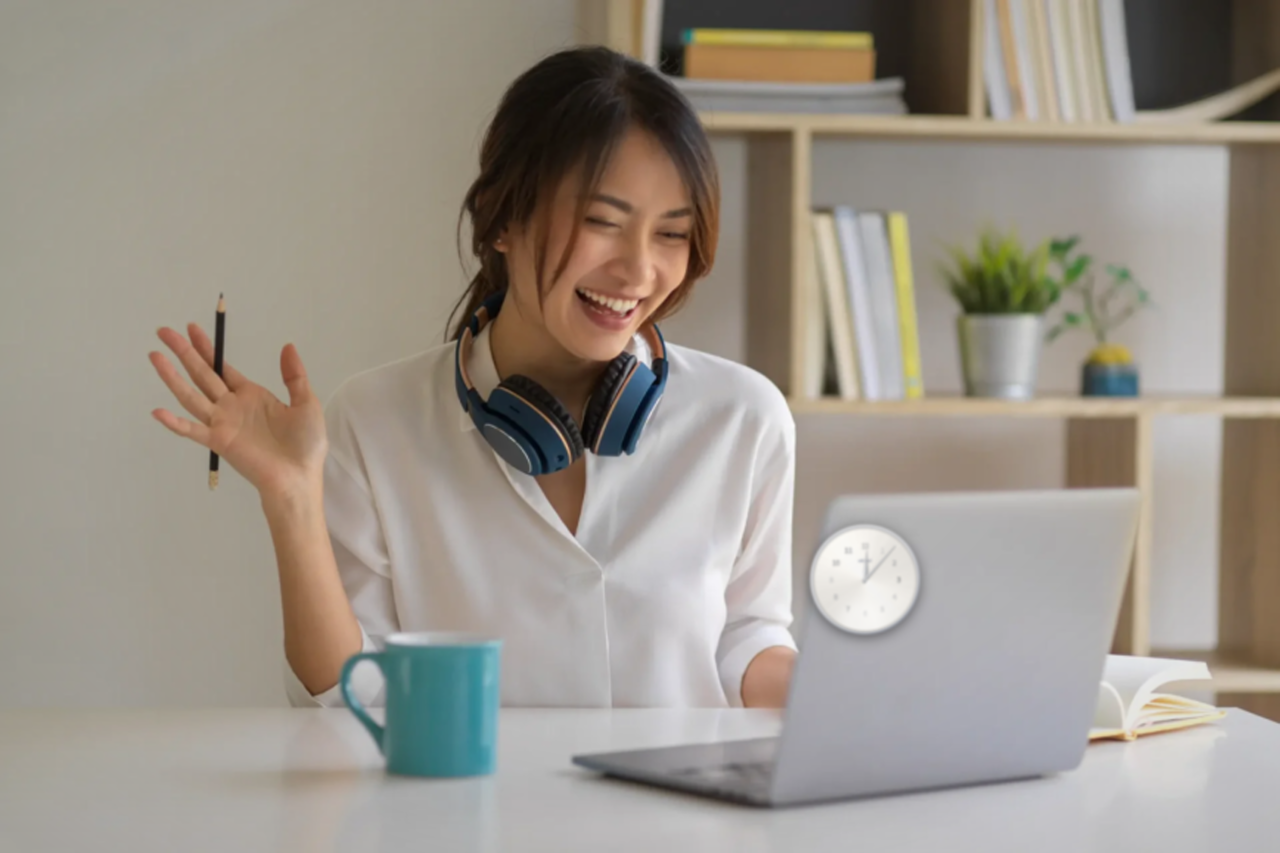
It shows {"hour": 12, "minute": 7}
